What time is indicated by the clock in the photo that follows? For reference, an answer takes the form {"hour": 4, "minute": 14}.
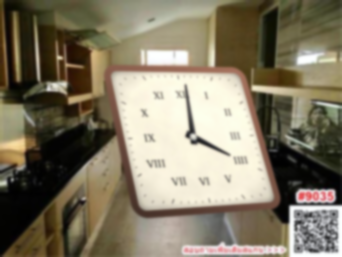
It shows {"hour": 4, "minute": 1}
